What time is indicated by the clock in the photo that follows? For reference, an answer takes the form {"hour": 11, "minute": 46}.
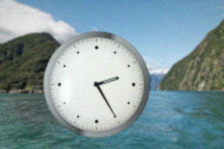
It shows {"hour": 2, "minute": 25}
